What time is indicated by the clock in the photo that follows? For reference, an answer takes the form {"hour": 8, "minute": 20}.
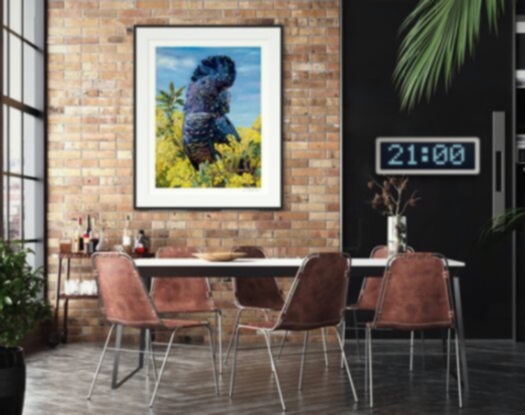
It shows {"hour": 21, "minute": 0}
